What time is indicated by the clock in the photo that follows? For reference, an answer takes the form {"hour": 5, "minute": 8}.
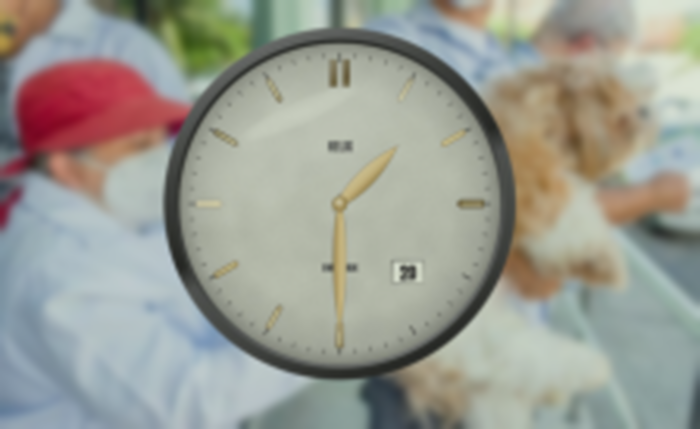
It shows {"hour": 1, "minute": 30}
